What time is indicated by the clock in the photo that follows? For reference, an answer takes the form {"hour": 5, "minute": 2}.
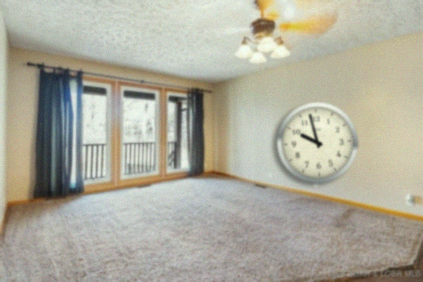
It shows {"hour": 9, "minute": 58}
